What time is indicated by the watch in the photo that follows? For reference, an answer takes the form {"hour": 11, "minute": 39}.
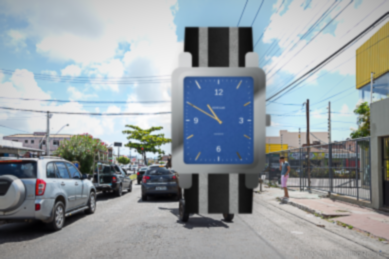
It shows {"hour": 10, "minute": 50}
